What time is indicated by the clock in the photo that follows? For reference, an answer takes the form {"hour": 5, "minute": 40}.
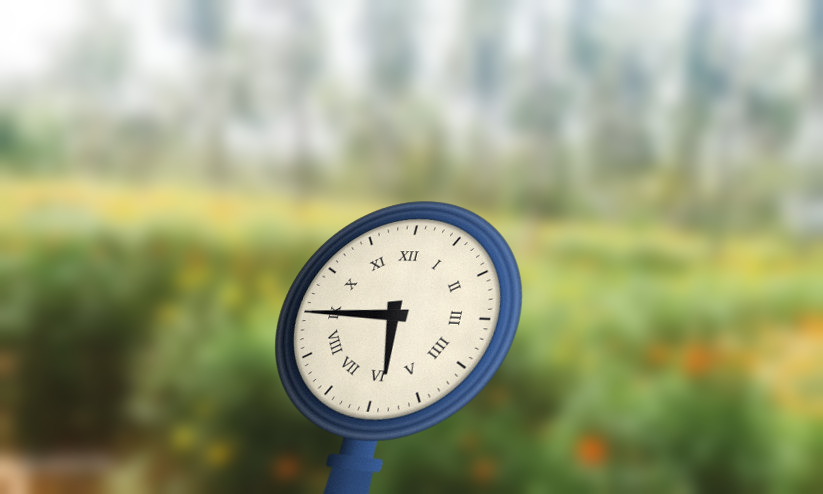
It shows {"hour": 5, "minute": 45}
